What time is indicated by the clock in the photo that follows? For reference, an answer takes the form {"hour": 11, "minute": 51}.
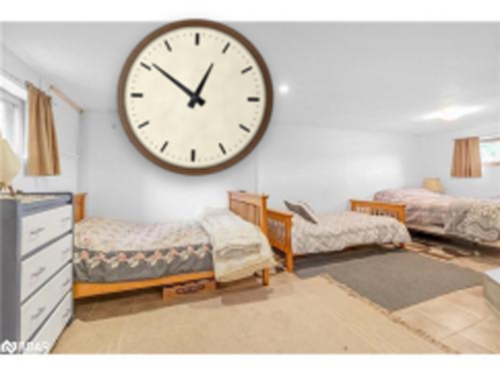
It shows {"hour": 12, "minute": 51}
